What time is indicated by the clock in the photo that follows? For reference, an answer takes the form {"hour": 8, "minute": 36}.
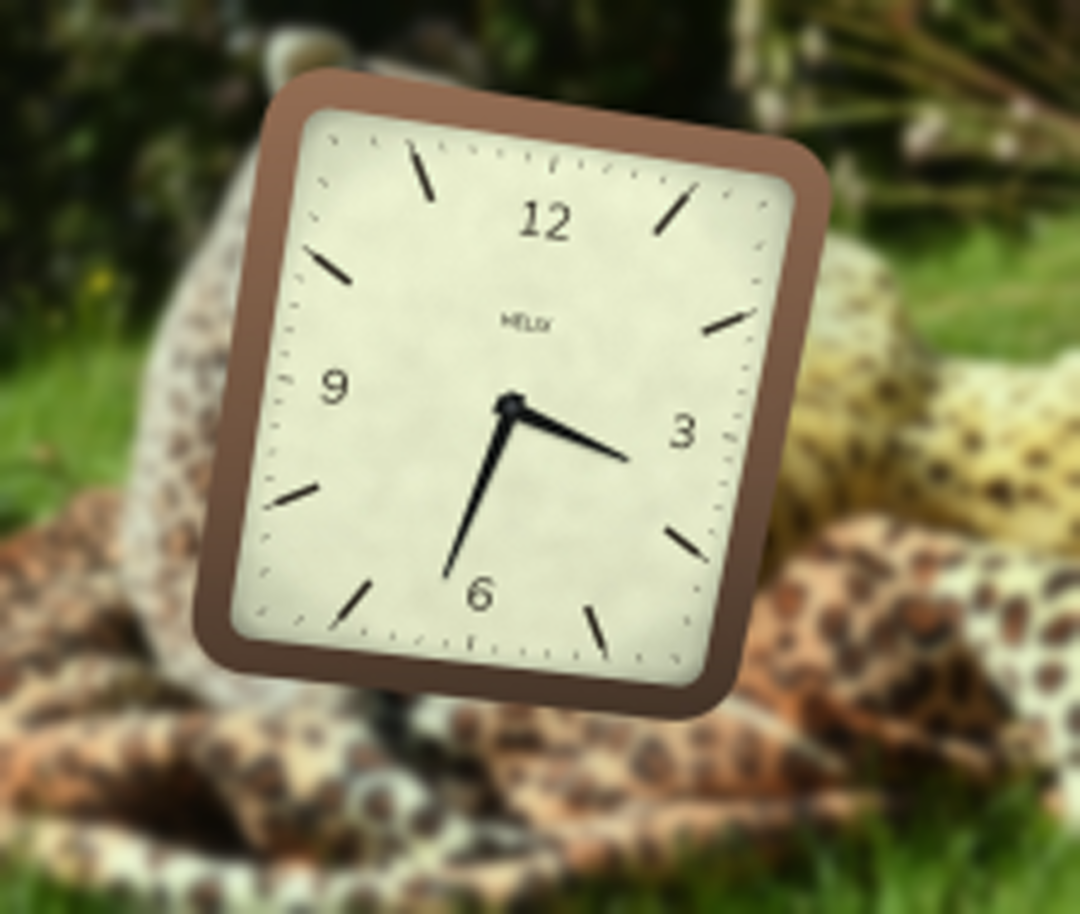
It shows {"hour": 3, "minute": 32}
